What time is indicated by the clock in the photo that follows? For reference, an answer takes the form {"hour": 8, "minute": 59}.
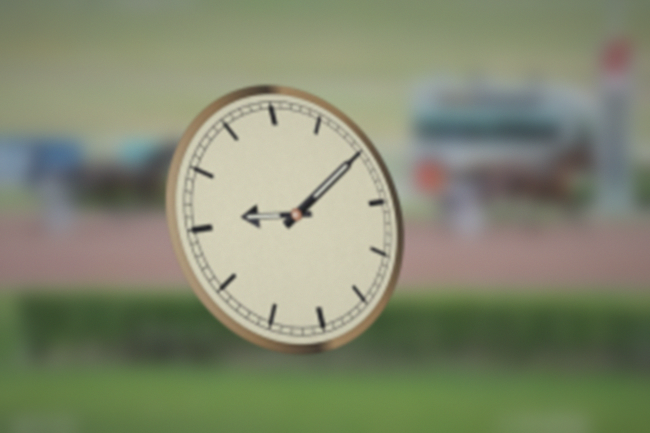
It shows {"hour": 9, "minute": 10}
